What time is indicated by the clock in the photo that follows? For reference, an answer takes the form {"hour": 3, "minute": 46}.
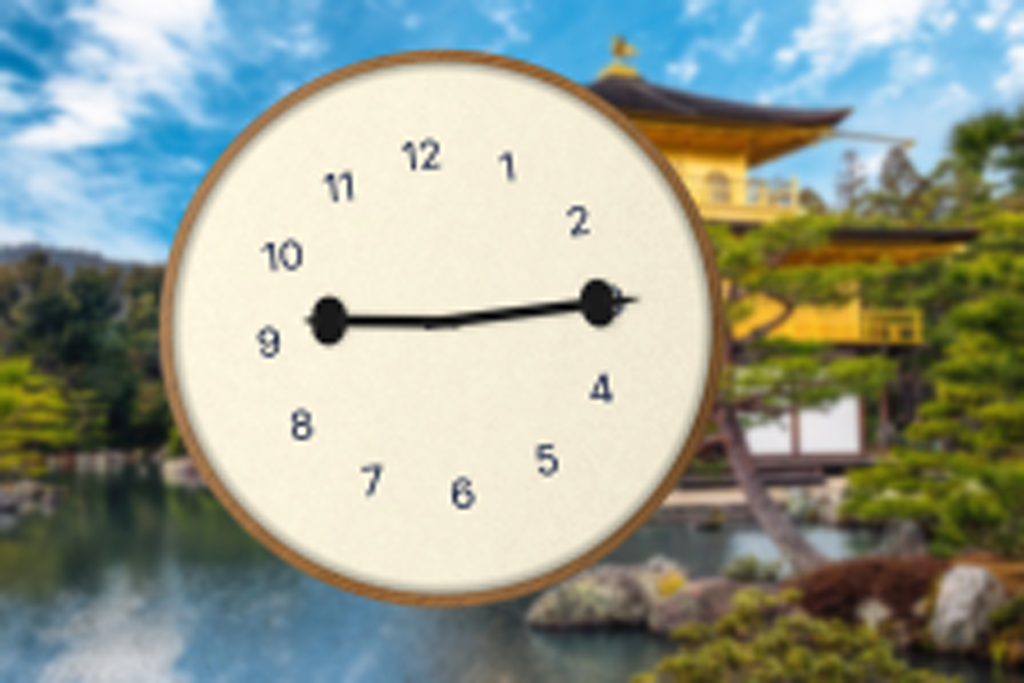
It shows {"hour": 9, "minute": 15}
